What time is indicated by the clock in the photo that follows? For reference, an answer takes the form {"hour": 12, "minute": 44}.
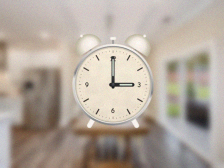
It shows {"hour": 3, "minute": 0}
